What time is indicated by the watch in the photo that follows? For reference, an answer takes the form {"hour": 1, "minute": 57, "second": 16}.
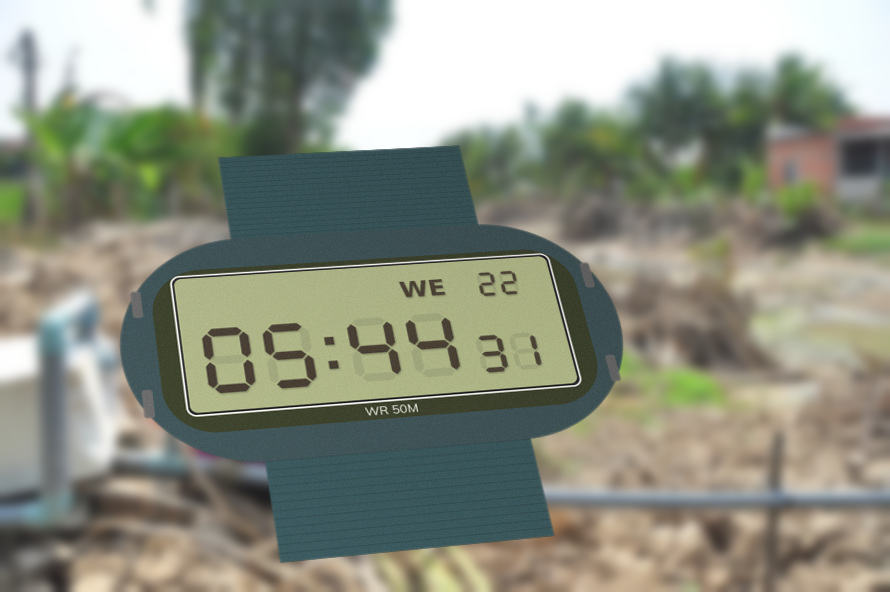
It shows {"hour": 5, "minute": 44, "second": 31}
